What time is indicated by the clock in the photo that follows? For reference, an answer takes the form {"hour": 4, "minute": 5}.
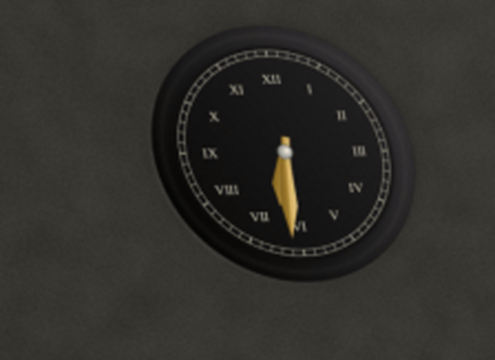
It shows {"hour": 6, "minute": 31}
